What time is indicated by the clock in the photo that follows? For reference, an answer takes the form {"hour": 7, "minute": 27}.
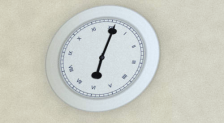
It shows {"hour": 6, "minute": 1}
